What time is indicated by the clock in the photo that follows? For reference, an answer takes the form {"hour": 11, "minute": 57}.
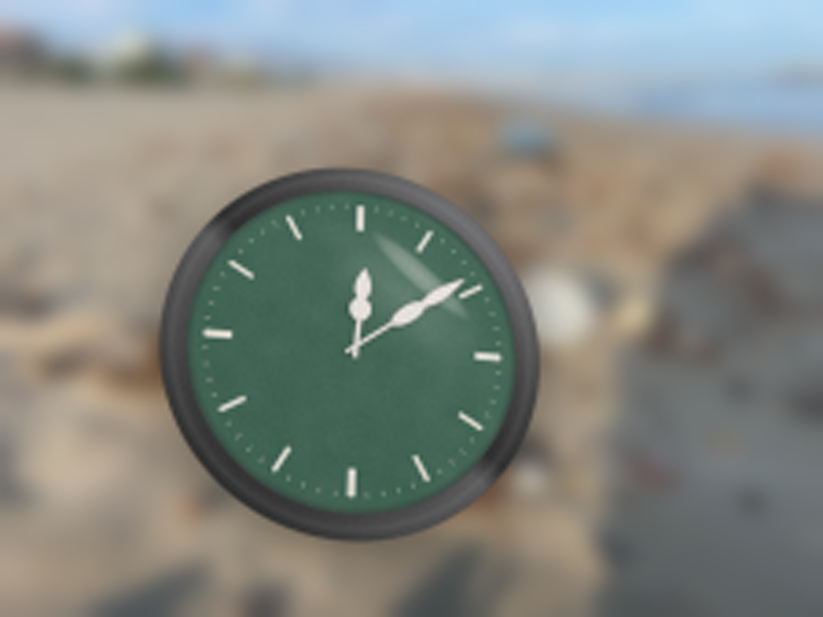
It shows {"hour": 12, "minute": 9}
